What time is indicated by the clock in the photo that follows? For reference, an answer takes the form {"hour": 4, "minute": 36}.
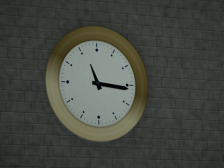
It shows {"hour": 11, "minute": 16}
